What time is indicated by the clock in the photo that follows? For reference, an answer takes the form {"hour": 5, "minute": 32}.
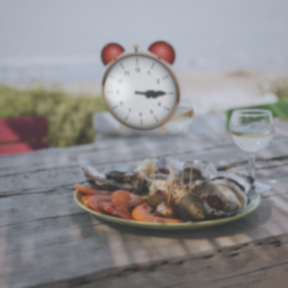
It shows {"hour": 3, "minute": 15}
